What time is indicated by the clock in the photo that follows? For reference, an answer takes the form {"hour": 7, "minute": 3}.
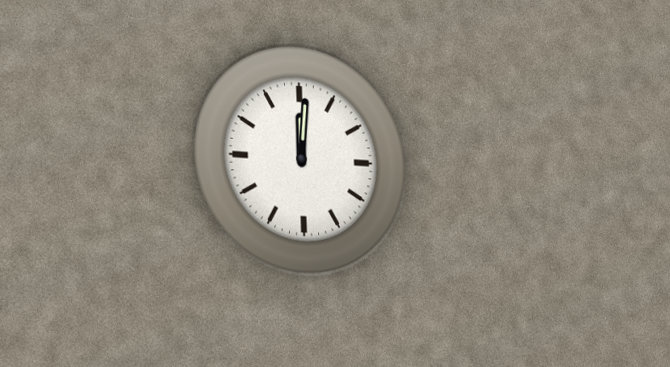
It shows {"hour": 12, "minute": 1}
